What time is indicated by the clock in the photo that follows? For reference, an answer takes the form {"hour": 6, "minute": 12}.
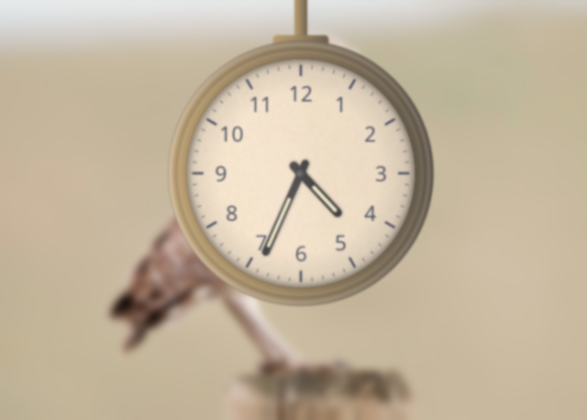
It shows {"hour": 4, "minute": 34}
